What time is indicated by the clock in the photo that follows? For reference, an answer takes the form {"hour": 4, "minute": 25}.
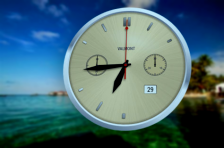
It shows {"hour": 6, "minute": 44}
